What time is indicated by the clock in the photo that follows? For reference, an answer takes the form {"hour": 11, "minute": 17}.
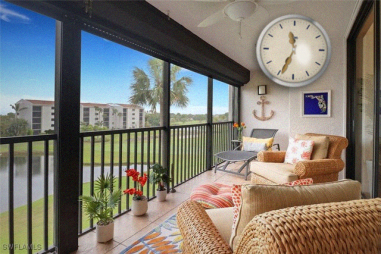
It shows {"hour": 11, "minute": 34}
